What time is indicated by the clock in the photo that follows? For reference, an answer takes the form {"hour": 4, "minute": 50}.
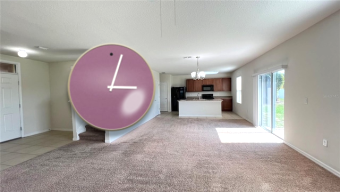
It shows {"hour": 3, "minute": 3}
